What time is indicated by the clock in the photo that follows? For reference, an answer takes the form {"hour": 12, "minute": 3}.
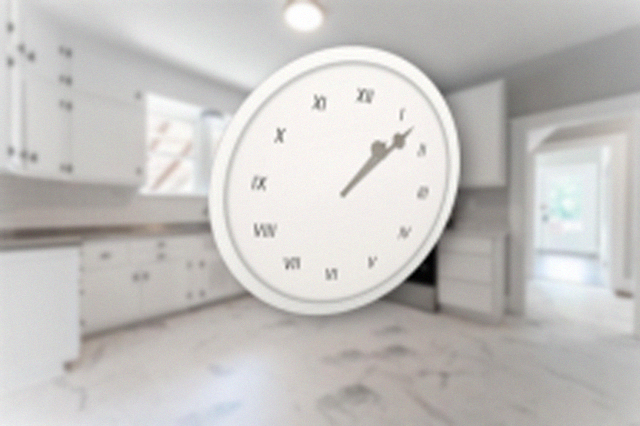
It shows {"hour": 1, "minute": 7}
